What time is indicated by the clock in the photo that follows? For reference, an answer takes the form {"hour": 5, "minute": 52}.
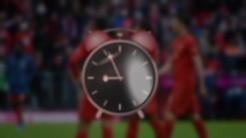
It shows {"hour": 8, "minute": 56}
